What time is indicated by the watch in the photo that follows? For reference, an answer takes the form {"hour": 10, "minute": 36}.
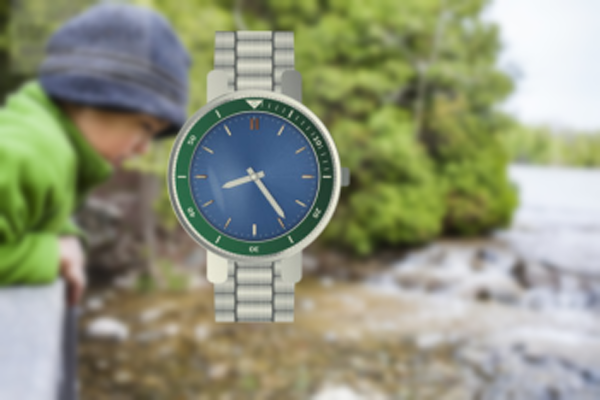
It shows {"hour": 8, "minute": 24}
